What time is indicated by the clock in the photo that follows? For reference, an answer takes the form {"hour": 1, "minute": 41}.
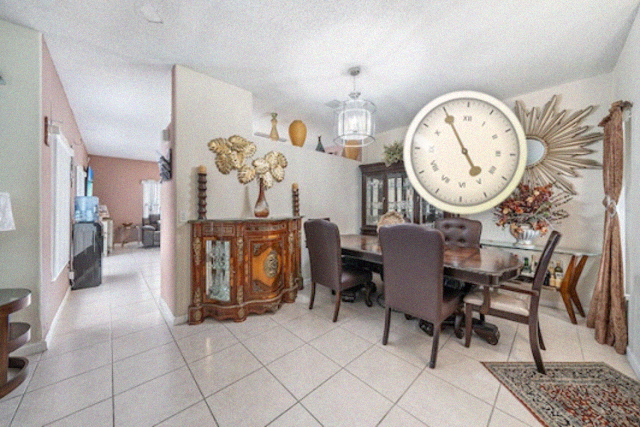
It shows {"hour": 4, "minute": 55}
